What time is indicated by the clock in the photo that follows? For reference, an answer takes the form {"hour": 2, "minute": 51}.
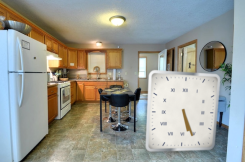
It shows {"hour": 5, "minute": 26}
